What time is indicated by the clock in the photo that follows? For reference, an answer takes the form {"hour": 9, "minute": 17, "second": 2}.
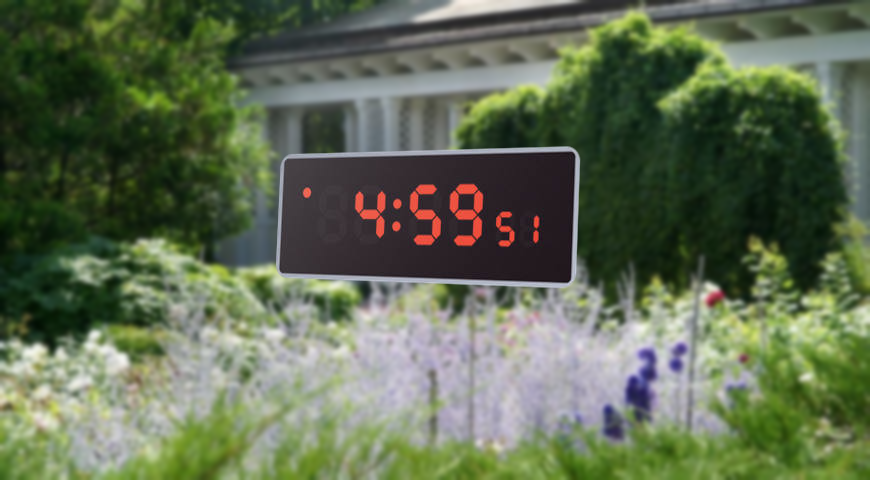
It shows {"hour": 4, "minute": 59, "second": 51}
